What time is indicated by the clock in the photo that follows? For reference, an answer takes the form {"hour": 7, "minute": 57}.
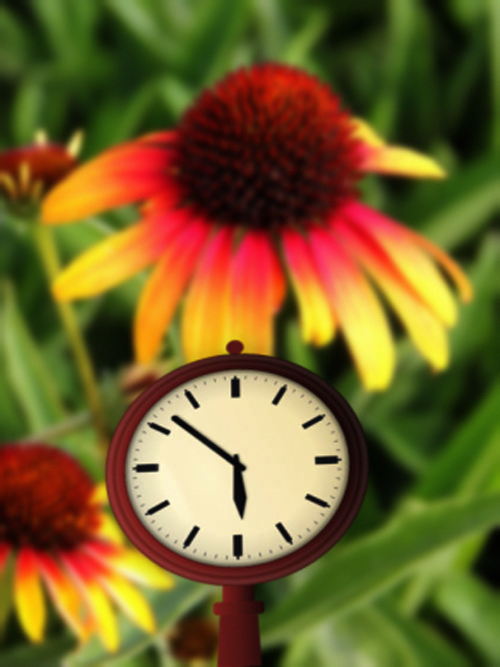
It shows {"hour": 5, "minute": 52}
